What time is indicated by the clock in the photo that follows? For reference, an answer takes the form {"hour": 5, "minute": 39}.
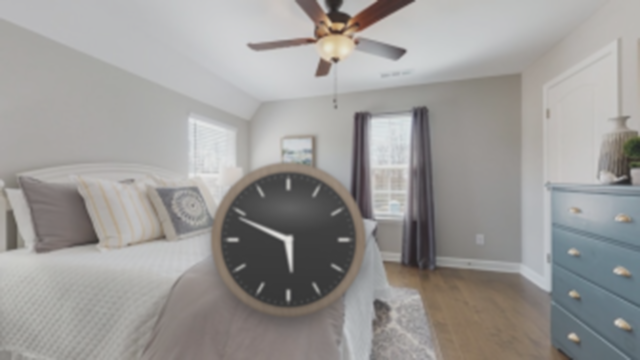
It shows {"hour": 5, "minute": 49}
